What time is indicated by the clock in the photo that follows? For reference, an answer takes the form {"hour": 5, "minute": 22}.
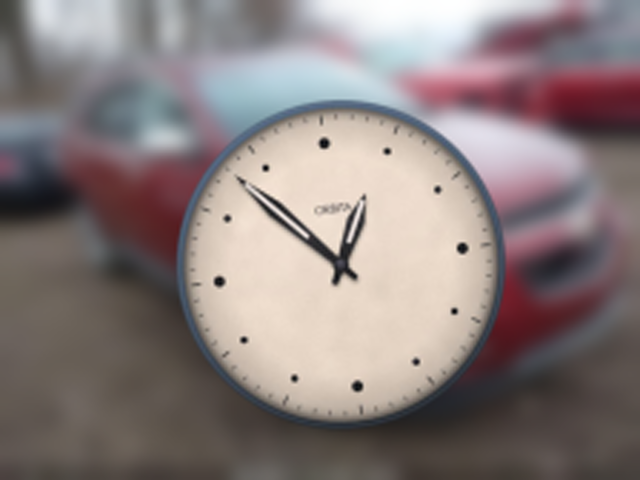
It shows {"hour": 12, "minute": 53}
